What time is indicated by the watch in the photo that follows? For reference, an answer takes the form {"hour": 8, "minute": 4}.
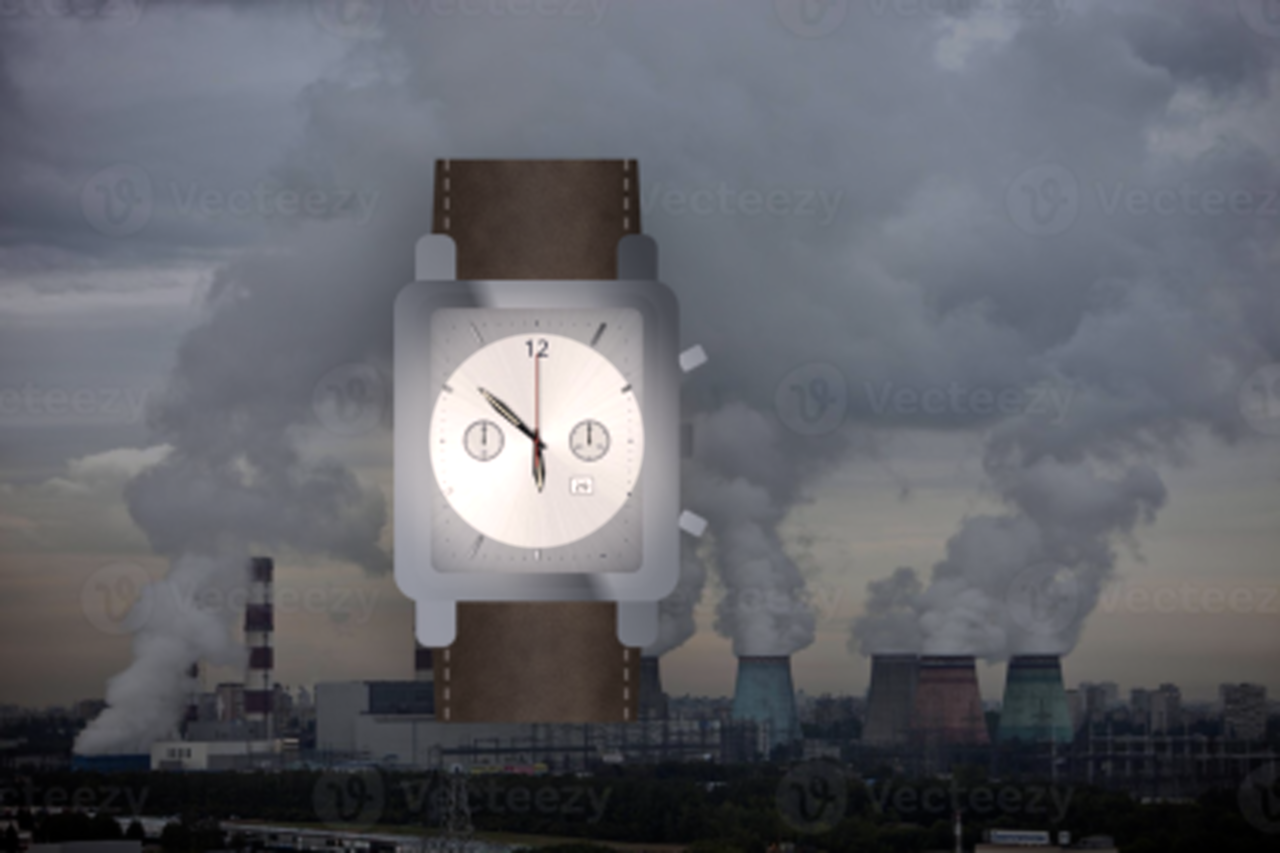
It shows {"hour": 5, "minute": 52}
